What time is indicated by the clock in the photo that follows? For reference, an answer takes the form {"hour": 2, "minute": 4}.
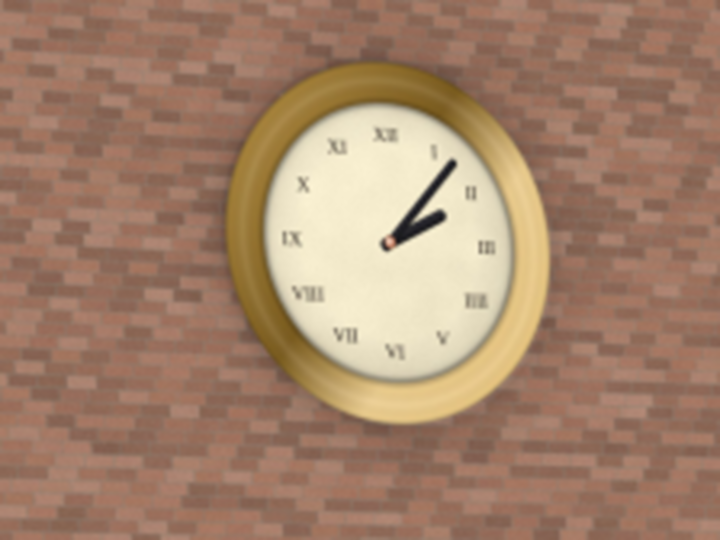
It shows {"hour": 2, "minute": 7}
